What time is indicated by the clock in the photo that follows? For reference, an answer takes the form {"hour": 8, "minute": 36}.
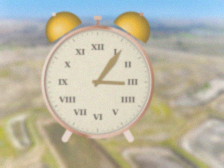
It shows {"hour": 3, "minute": 6}
